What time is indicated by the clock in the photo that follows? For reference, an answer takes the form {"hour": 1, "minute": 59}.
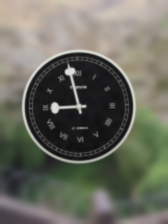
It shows {"hour": 8, "minute": 58}
